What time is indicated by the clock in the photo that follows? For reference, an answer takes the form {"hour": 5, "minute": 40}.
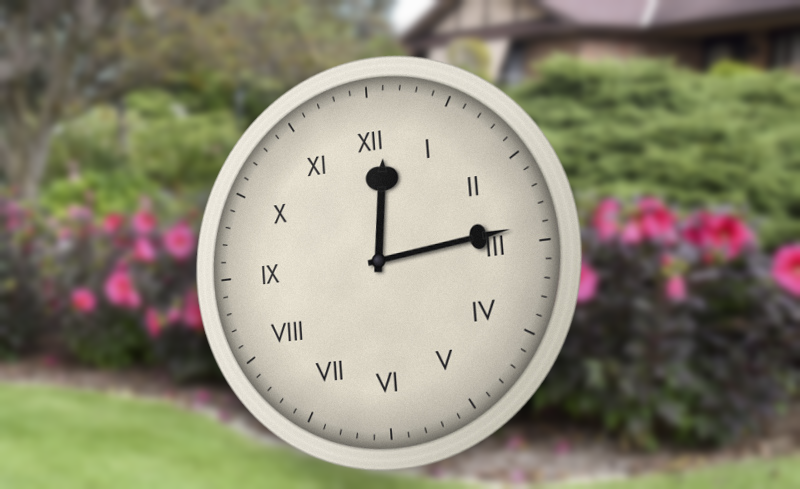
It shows {"hour": 12, "minute": 14}
